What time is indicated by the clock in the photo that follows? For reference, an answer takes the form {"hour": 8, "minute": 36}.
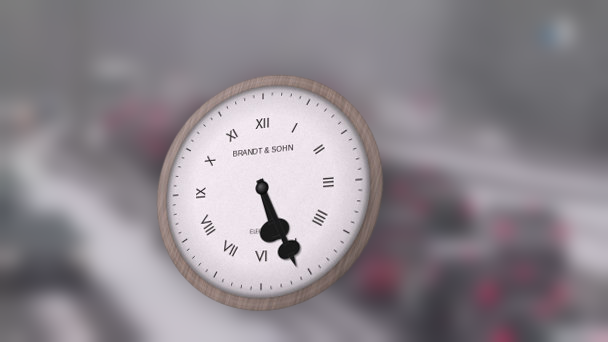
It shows {"hour": 5, "minute": 26}
